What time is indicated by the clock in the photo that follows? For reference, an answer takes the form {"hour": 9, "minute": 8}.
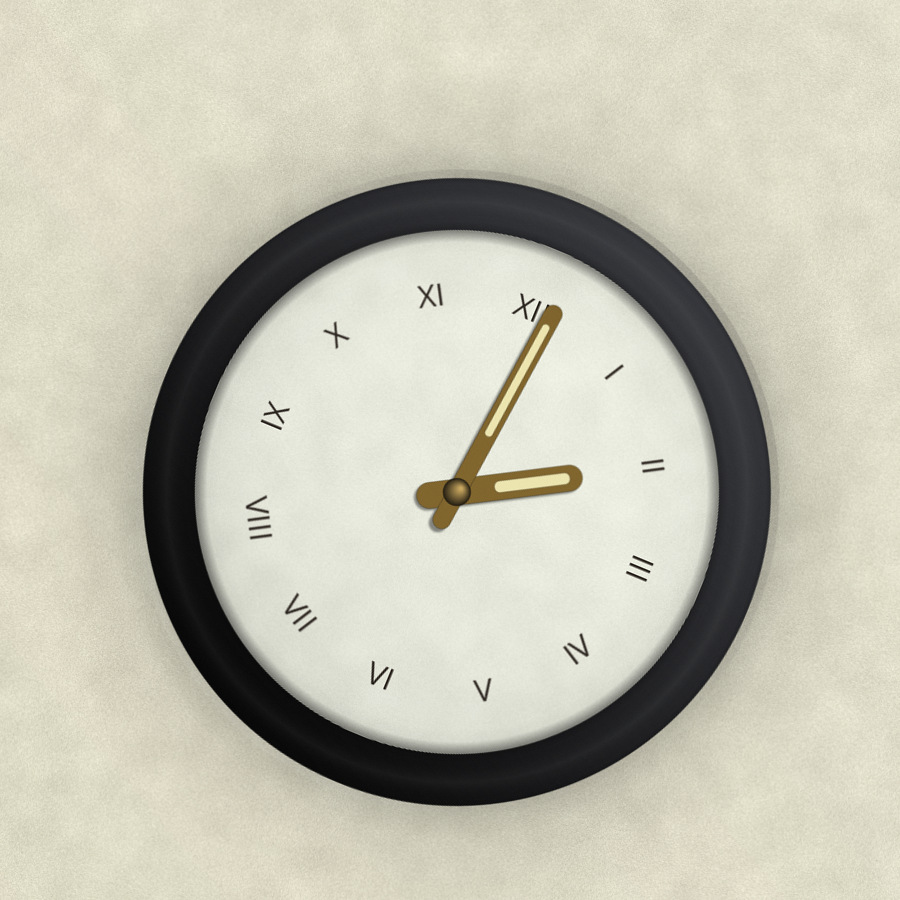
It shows {"hour": 2, "minute": 1}
